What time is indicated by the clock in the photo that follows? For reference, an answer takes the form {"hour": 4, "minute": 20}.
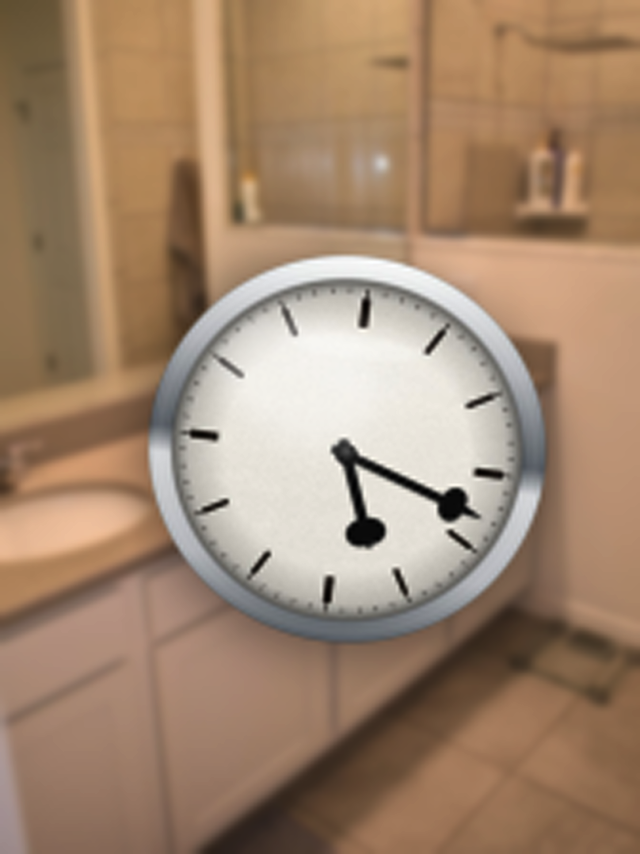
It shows {"hour": 5, "minute": 18}
